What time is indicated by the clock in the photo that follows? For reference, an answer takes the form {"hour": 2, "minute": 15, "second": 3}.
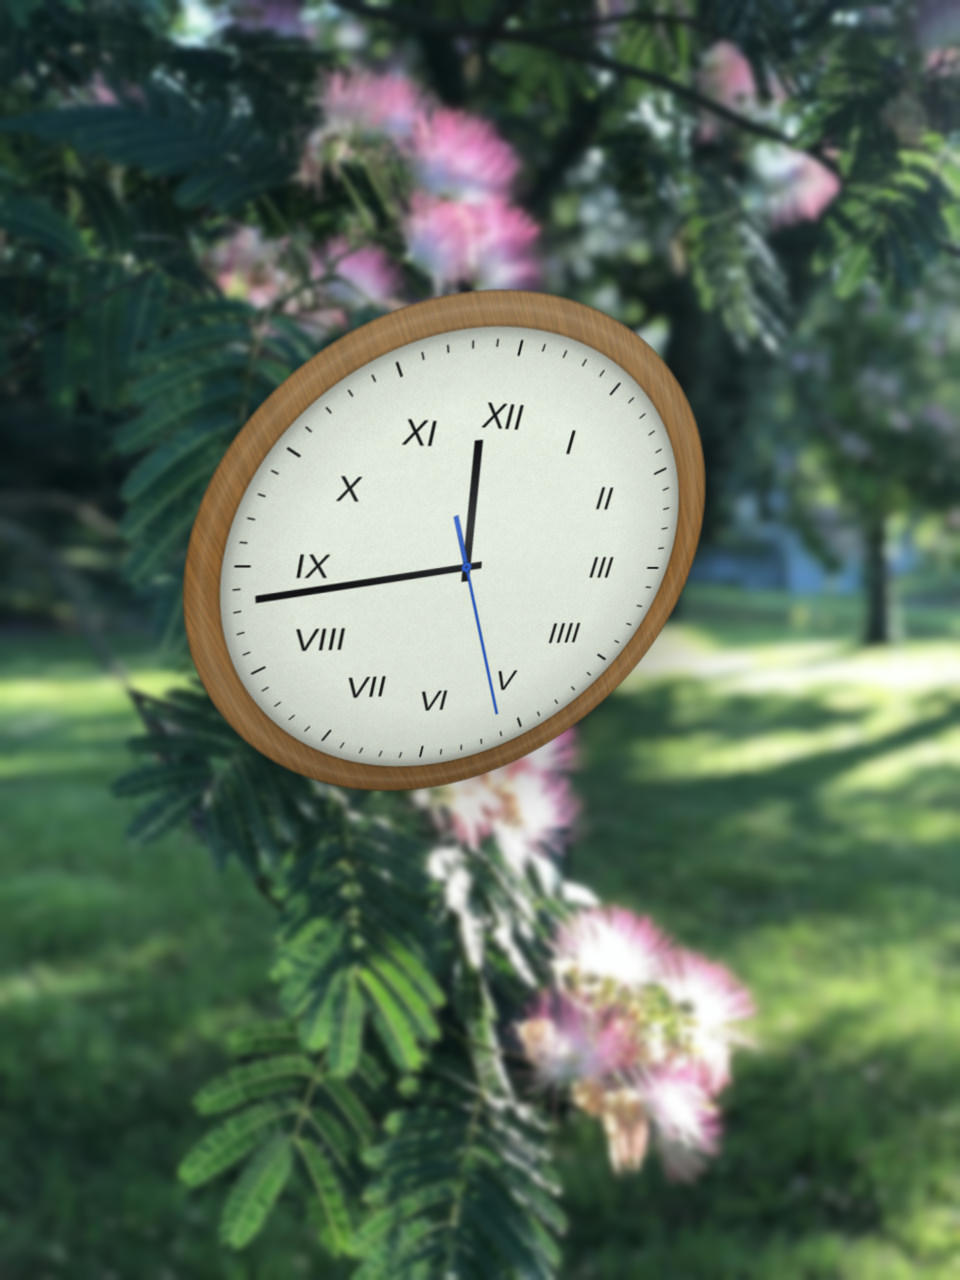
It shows {"hour": 11, "minute": 43, "second": 26}
